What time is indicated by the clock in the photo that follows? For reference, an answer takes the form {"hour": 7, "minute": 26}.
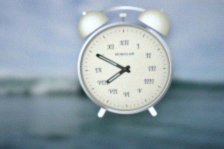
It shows {"hour": 7, "minute": 50}
